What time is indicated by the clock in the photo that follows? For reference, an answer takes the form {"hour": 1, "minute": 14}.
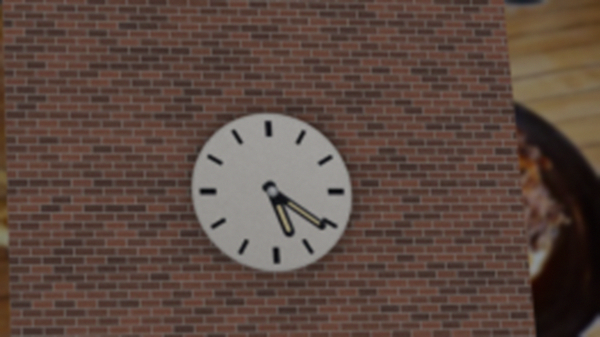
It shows {"hour": 5, "minute": 21}
